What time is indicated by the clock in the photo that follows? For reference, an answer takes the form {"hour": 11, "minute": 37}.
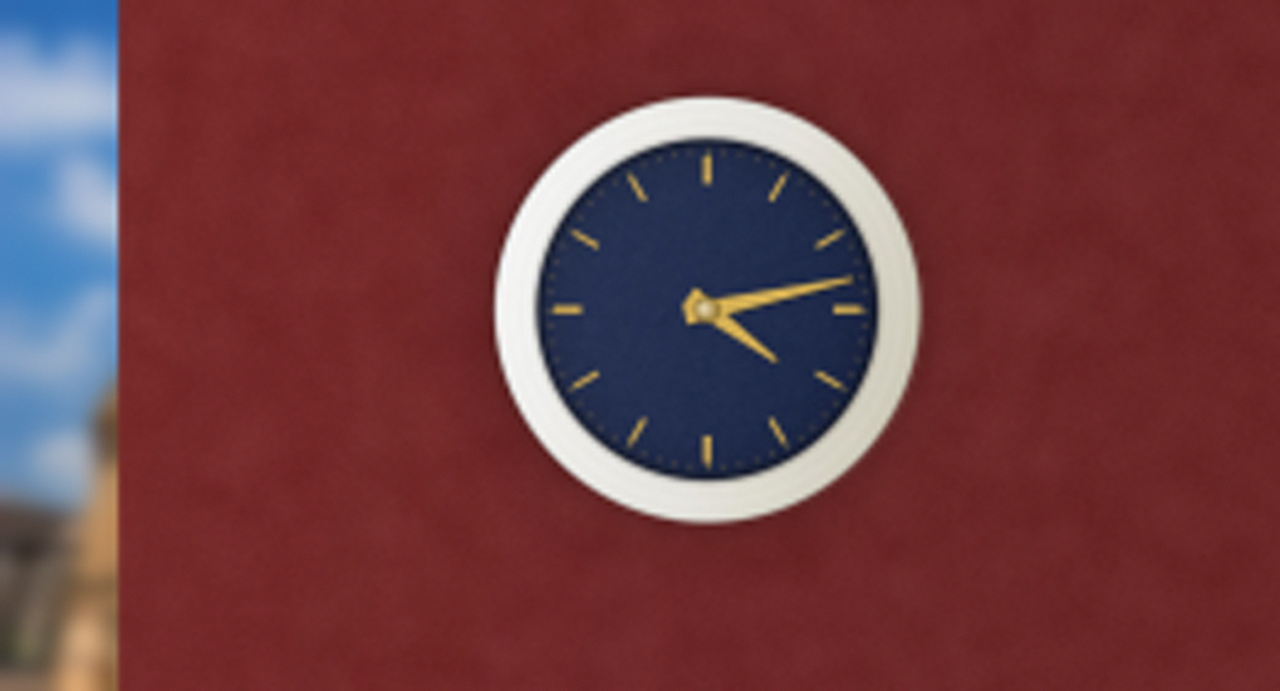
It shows {"hour": 4, "minute": 13}
